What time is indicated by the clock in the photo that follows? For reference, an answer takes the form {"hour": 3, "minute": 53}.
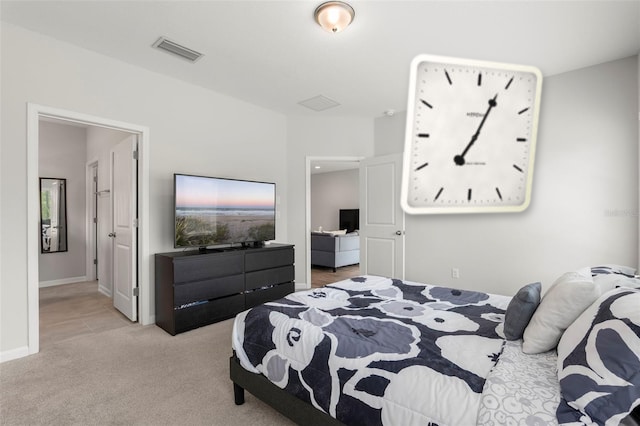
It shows {"hour": 7, "minute": 4}
